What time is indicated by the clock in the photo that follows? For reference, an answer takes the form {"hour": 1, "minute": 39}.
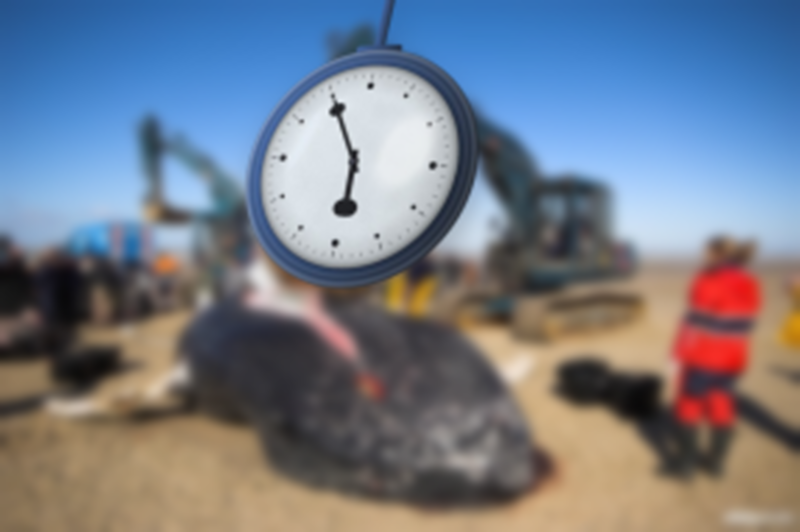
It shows {"hour": 5, "minute": 55}
